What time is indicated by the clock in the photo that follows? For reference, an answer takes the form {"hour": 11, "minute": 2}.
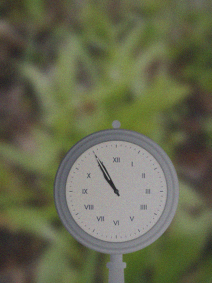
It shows {"hour": 10, "minute": 55}
